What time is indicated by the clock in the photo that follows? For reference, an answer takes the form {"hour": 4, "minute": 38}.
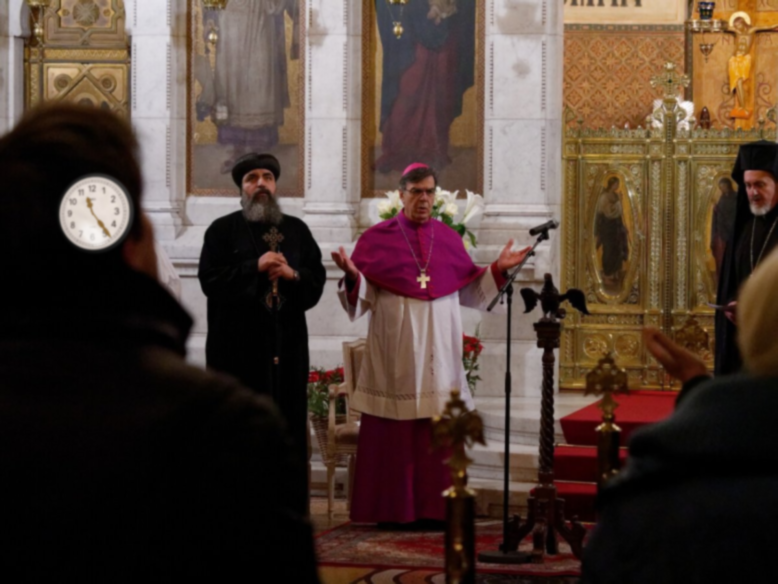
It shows {"hour": 11, "minute": 24}
